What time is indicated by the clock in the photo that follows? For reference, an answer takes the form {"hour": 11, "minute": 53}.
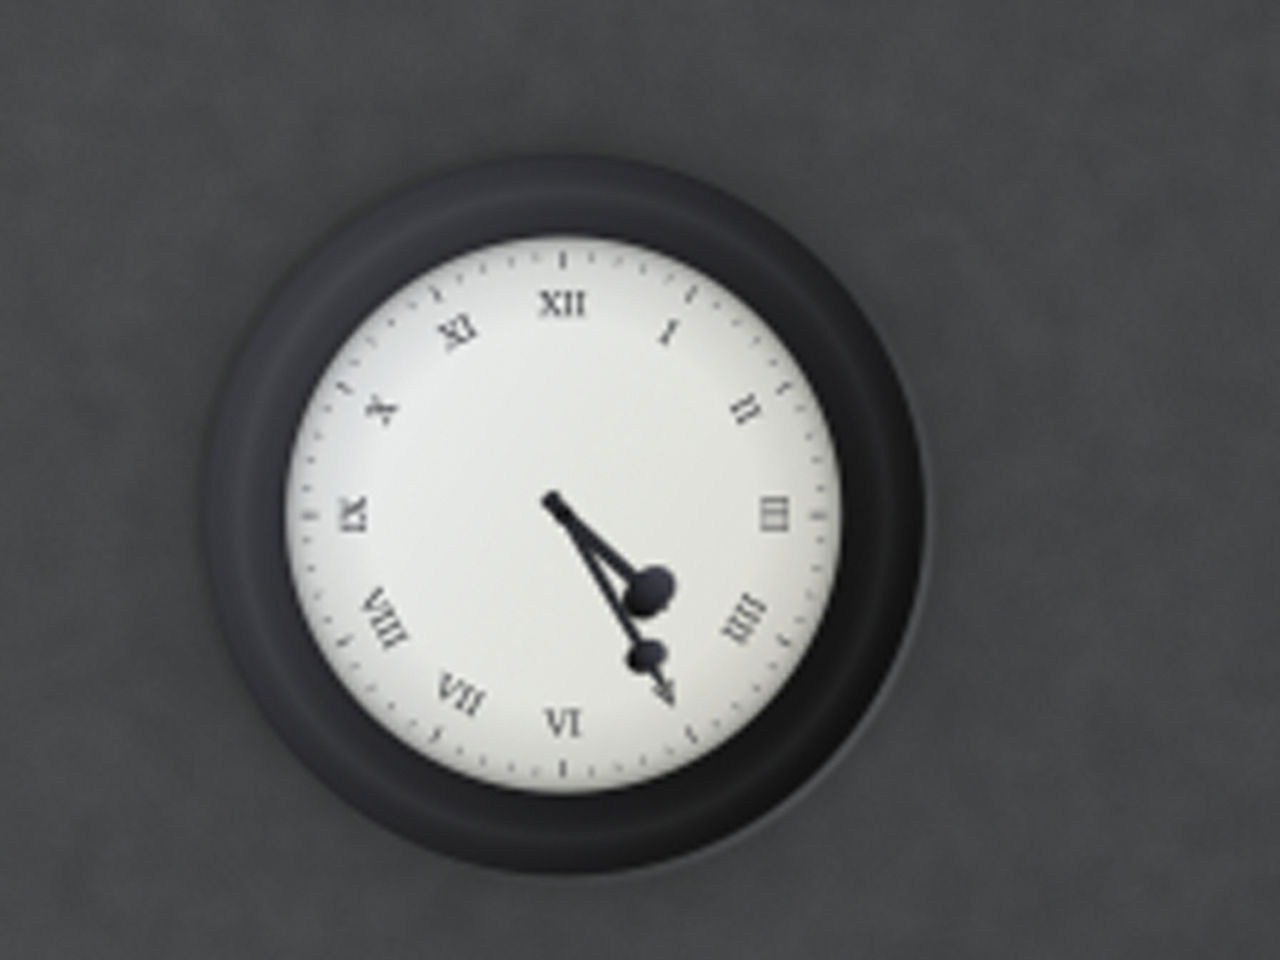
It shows {"hour": 4, "minute": 25}
